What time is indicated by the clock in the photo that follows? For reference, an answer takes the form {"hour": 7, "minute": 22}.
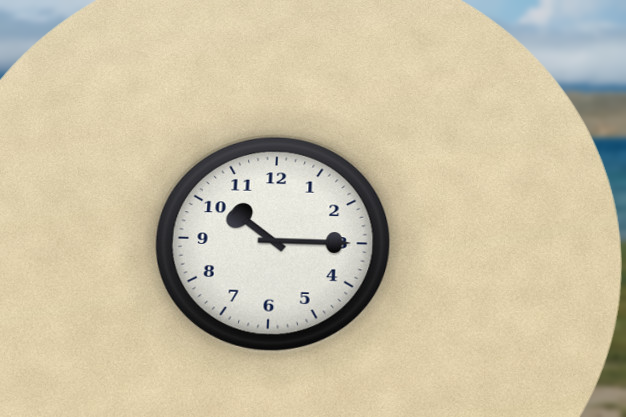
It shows {"hour": 10, "minute": 15}
